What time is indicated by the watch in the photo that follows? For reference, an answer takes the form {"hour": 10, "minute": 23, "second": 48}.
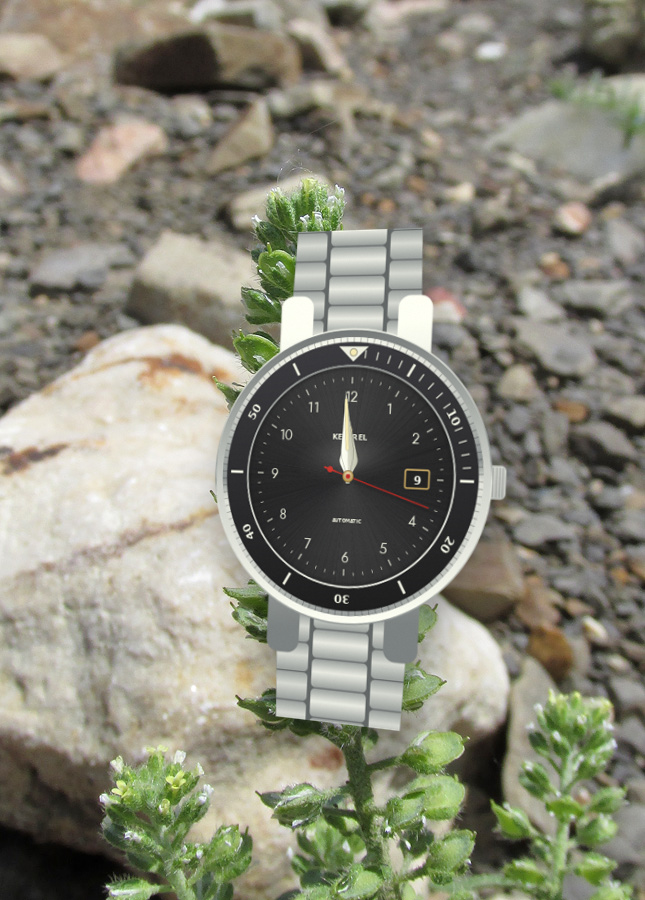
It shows {"hour": 11, "minute": 59, "second": 18}
